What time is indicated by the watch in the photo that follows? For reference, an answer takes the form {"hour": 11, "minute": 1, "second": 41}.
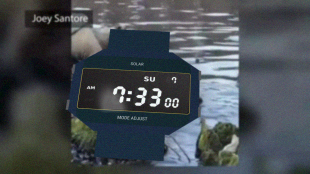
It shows {"hour": 7, "minute": 33, "second": 0}
